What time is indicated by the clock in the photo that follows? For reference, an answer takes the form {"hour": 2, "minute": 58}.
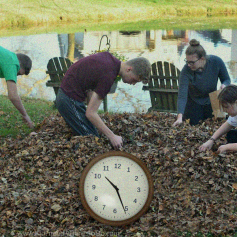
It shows {"hour": 10, "minute": 26}
